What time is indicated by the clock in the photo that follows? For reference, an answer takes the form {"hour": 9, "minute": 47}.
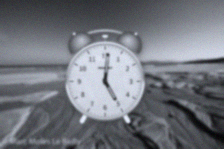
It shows {"hour": 5, "minute": 1}
